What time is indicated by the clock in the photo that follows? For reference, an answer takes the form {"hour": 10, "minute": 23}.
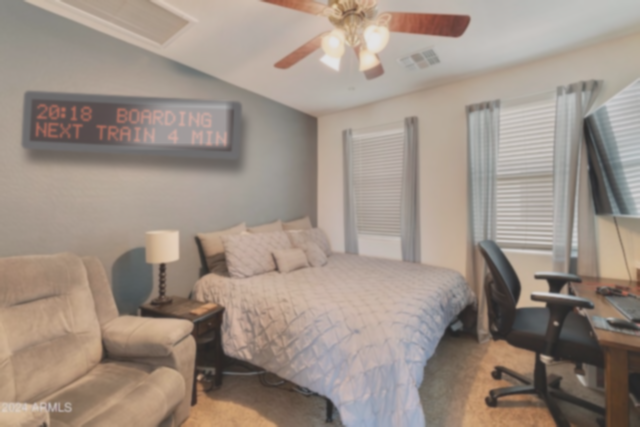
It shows {"hour": 20, "minute": 18}
